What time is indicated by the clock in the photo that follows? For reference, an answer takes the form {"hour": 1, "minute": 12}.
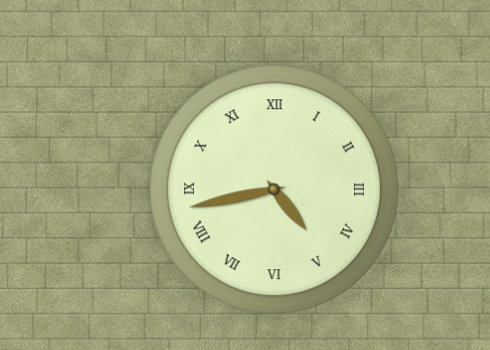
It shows {"hour": 4, "minute": 43}
